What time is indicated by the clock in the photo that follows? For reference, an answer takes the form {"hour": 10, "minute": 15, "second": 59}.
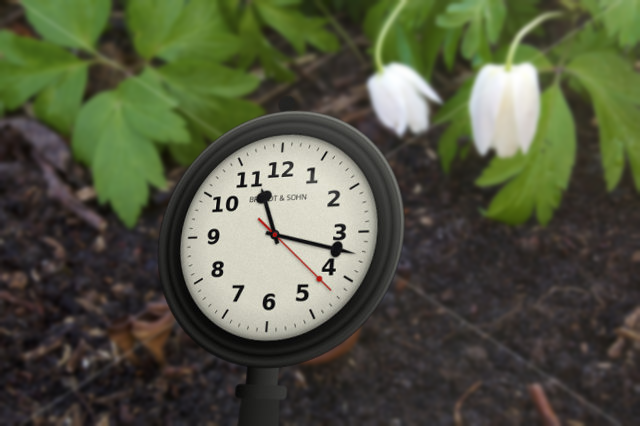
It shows {"hour": 11, "minute": 17, "second": 22}
